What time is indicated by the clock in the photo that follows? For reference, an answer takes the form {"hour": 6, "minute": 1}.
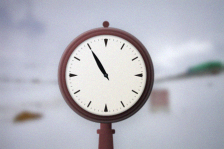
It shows {"hour": 10, "minute": 55}
